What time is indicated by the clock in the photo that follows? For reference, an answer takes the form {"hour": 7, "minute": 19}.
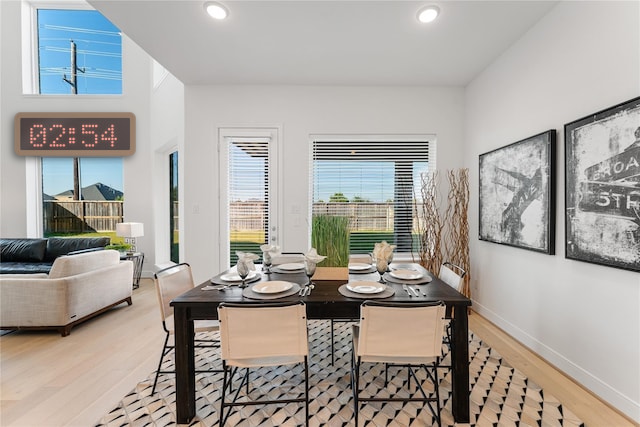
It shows {"hour": 2, "minute": 54}
